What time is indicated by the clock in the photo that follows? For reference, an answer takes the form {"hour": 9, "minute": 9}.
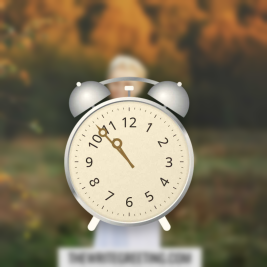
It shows {"hour": 10, "minute": 53}
